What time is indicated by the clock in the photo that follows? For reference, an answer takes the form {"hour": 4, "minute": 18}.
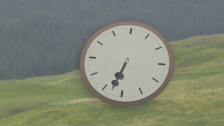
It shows {"hour": 6, "minute": 33}
